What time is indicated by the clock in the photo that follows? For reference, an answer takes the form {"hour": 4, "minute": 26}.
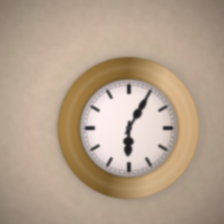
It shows {"hour": 6, "minute": 5}
